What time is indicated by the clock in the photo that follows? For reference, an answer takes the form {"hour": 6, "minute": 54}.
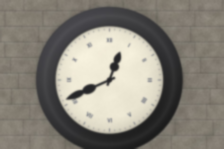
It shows {"hour": 12, "minute": 41}
